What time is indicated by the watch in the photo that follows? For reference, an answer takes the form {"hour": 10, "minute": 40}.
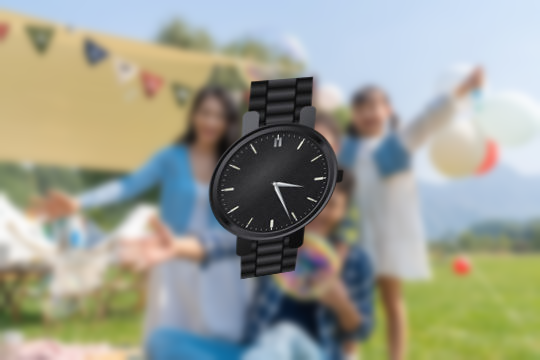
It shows {"hour": 3, "minute": 26}
